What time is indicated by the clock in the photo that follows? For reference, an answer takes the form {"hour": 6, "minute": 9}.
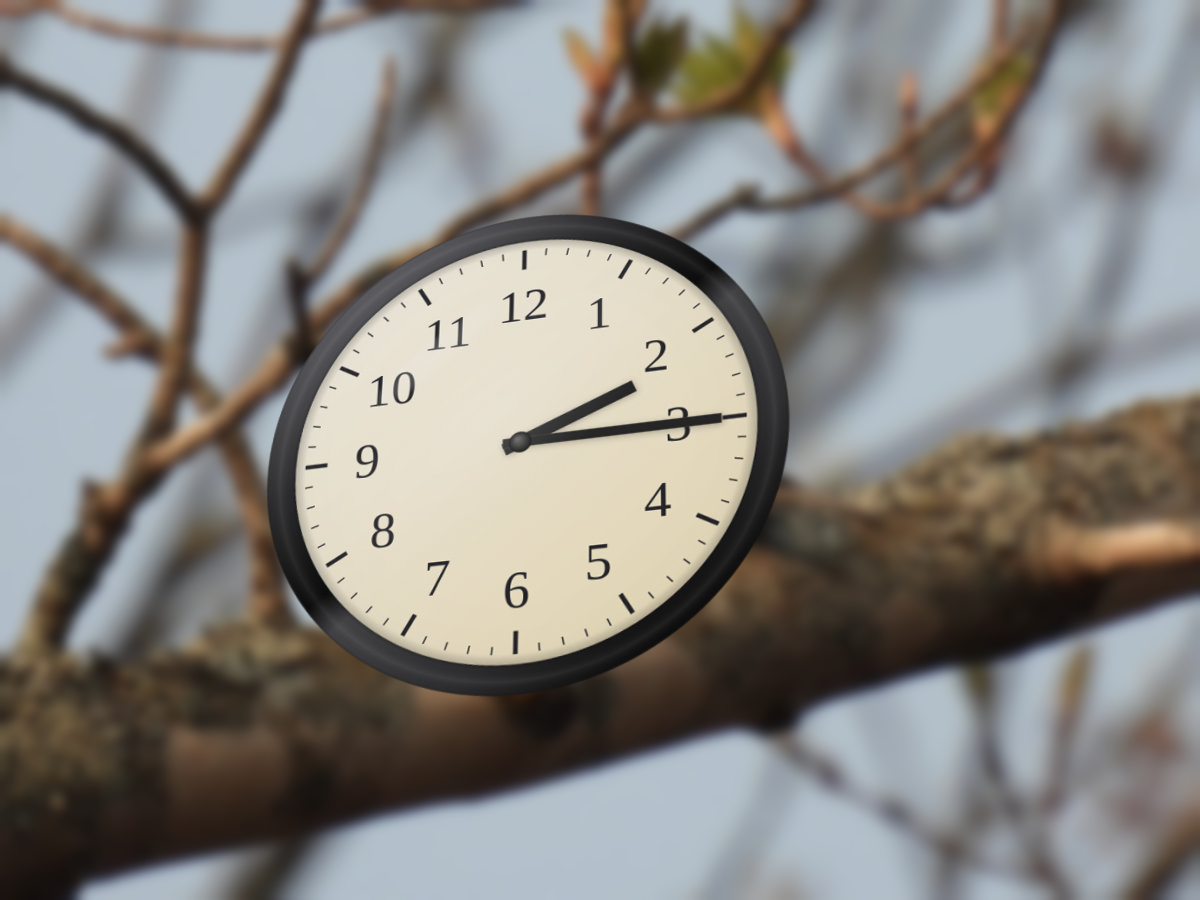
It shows {"hour": 2, "minute": 15}
